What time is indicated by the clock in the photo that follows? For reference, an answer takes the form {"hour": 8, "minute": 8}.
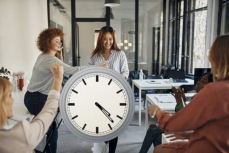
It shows {"hour": 4, "minute": 23}
